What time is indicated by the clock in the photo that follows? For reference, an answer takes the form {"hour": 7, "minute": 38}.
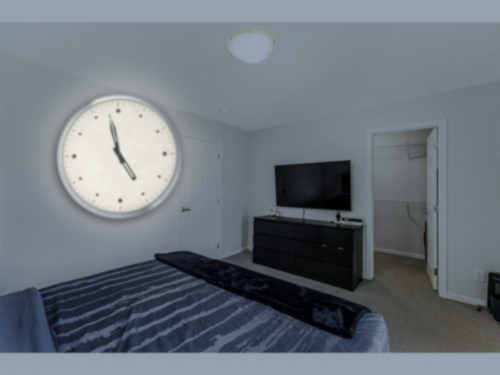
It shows {"hour": 4, "minute": 58}
